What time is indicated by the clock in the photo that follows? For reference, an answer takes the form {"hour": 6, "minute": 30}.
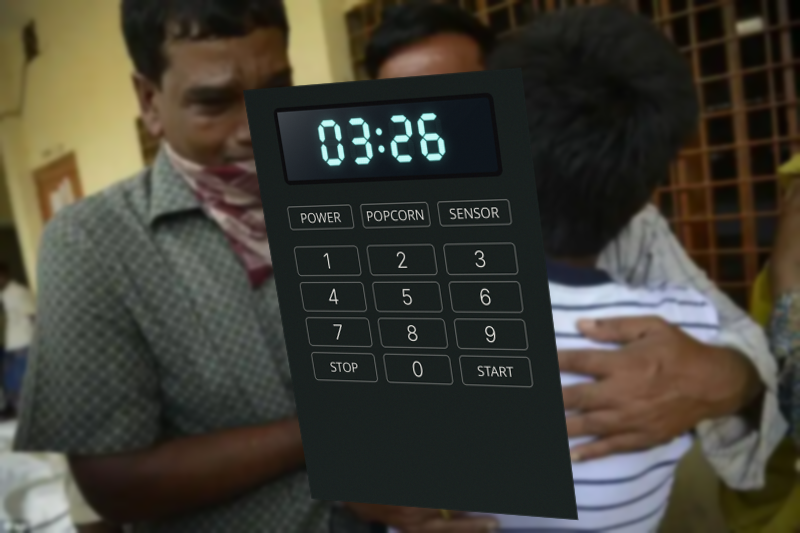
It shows {"hour": 3, "minute": 26}
